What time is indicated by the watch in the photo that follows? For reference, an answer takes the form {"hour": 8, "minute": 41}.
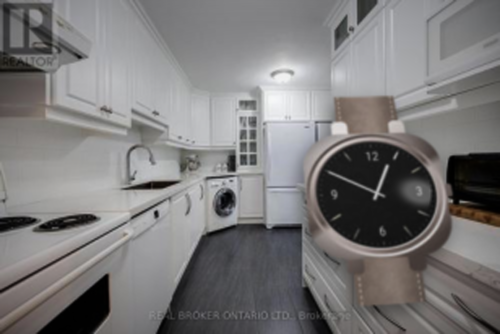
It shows {"hour": 12, "minute": 50}
